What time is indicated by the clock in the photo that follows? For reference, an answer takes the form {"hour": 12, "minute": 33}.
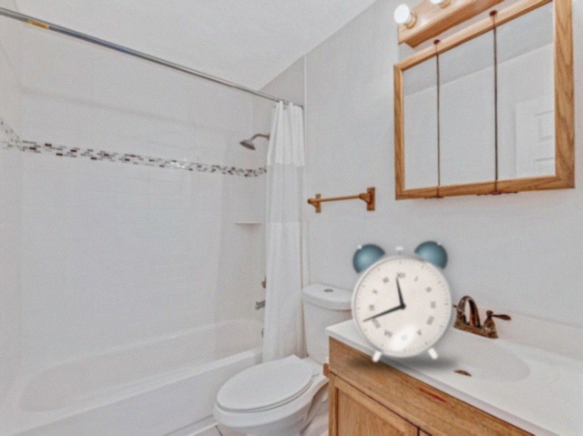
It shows {"hour": 11, "minute": 42}
